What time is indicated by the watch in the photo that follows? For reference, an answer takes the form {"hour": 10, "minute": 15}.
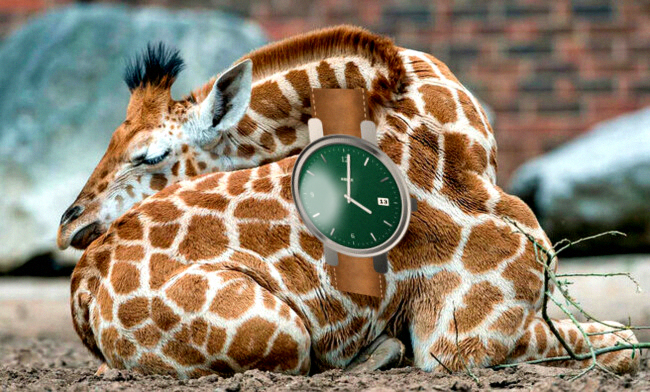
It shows {"hour": 4, "minute": 1}
